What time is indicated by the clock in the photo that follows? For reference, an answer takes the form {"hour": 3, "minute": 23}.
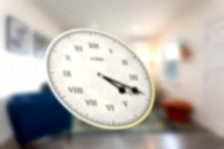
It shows {"hour": 4, "minute": 19}
